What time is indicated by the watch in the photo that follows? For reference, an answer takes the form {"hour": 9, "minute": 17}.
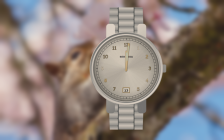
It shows {"hour": 12, "minute": 1}
